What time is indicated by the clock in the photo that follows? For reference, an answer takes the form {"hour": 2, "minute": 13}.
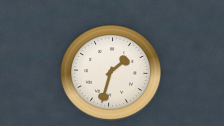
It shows {"hour": 1, "minute": 32}
